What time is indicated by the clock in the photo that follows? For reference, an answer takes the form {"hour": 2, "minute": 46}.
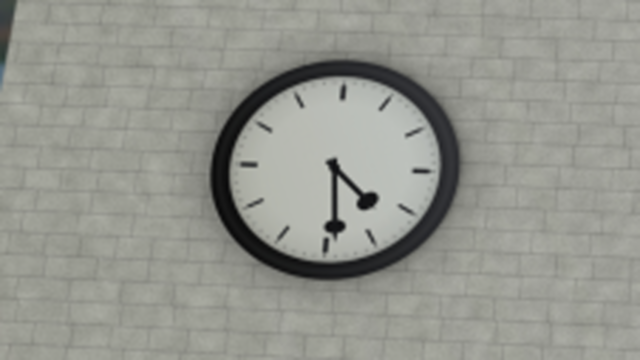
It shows {"hour": 4, "minute": 29}
